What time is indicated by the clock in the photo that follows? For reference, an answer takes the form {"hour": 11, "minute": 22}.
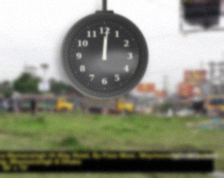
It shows {"hour": 12, "minute": 1}
